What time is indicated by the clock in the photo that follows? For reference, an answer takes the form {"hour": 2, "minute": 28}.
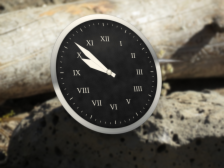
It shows {"hour": 9, "minute": 52}
